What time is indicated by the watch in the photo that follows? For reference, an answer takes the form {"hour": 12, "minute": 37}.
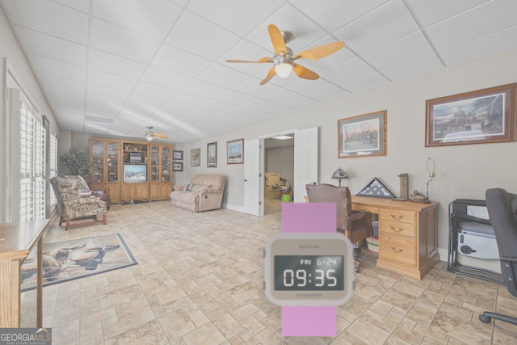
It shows {"hour": 9, "minute": 35}
